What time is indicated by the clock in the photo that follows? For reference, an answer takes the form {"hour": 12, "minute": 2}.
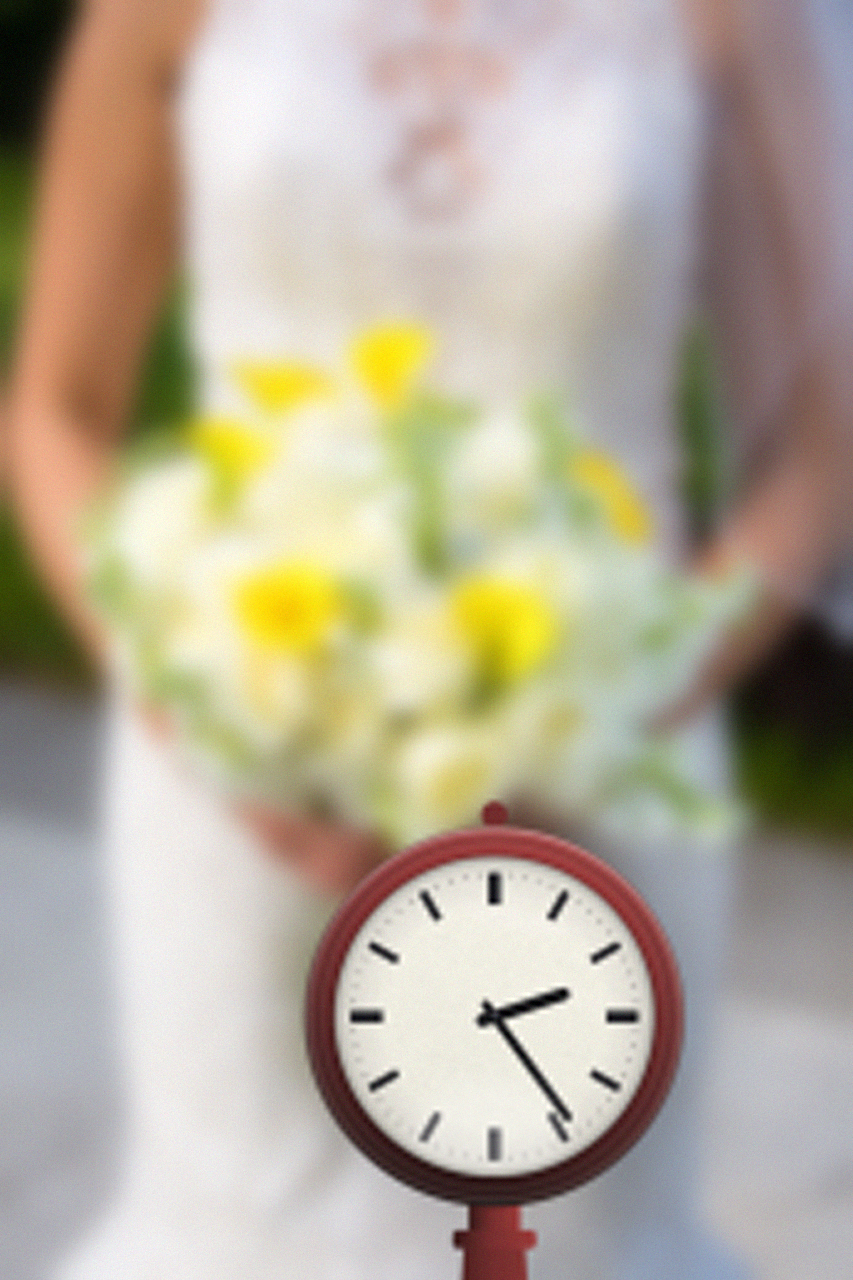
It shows {"hour": 2, "minute": 24}
